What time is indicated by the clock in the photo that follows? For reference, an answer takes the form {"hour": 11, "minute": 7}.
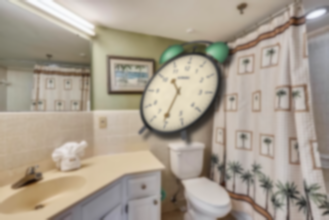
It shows {"hour": 10, "minute": 31}
